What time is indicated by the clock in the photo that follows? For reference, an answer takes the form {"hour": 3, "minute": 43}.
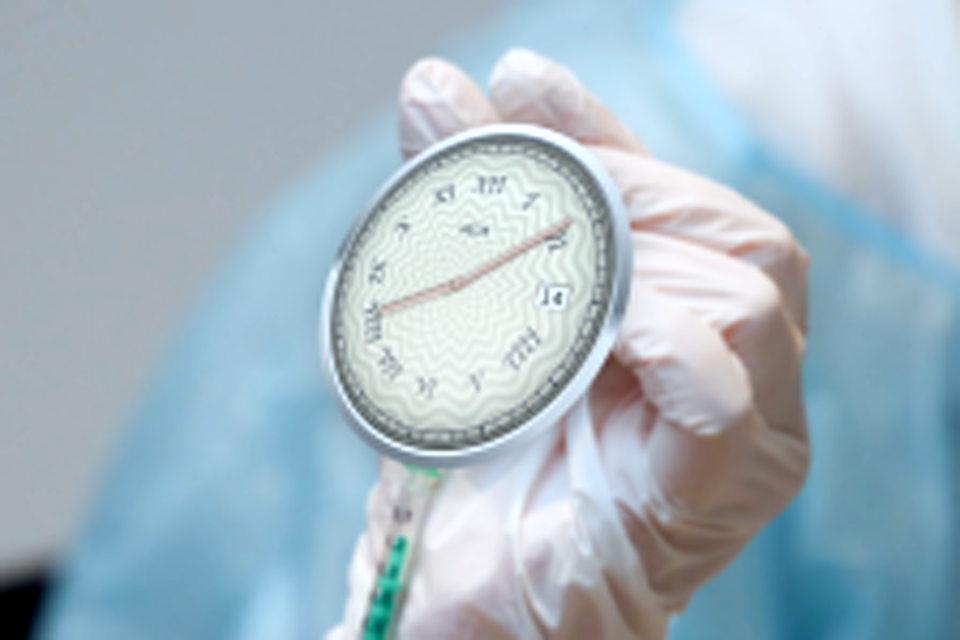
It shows {"hour": 8, "minute": 9}
